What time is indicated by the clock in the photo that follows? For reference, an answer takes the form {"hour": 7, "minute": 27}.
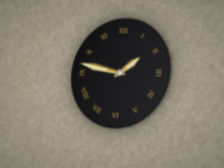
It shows {"hour": 1, "minute": 47}
